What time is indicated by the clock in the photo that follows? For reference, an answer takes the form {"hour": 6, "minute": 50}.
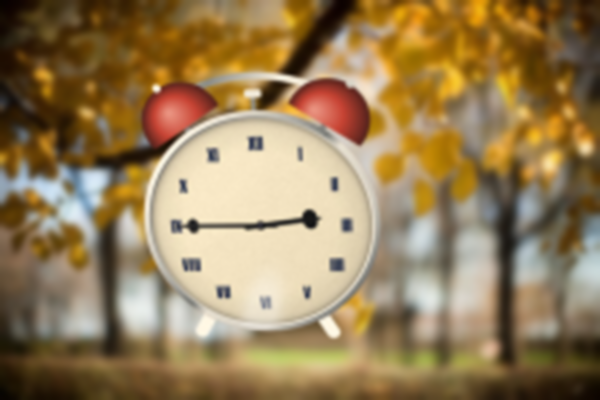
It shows {"hour": 2, "minute": 45}
